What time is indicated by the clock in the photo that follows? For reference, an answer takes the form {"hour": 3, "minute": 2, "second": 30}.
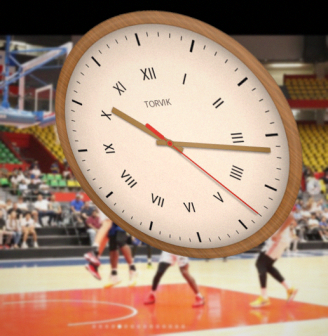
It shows {"hour": 10, "minute": 16, "second": 23}
